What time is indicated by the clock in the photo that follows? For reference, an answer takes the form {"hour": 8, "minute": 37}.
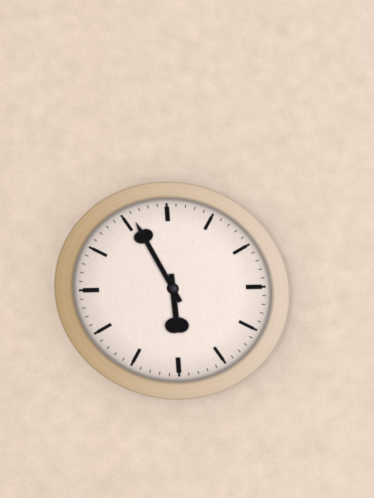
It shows {"hour": 5, "minute": 56}
